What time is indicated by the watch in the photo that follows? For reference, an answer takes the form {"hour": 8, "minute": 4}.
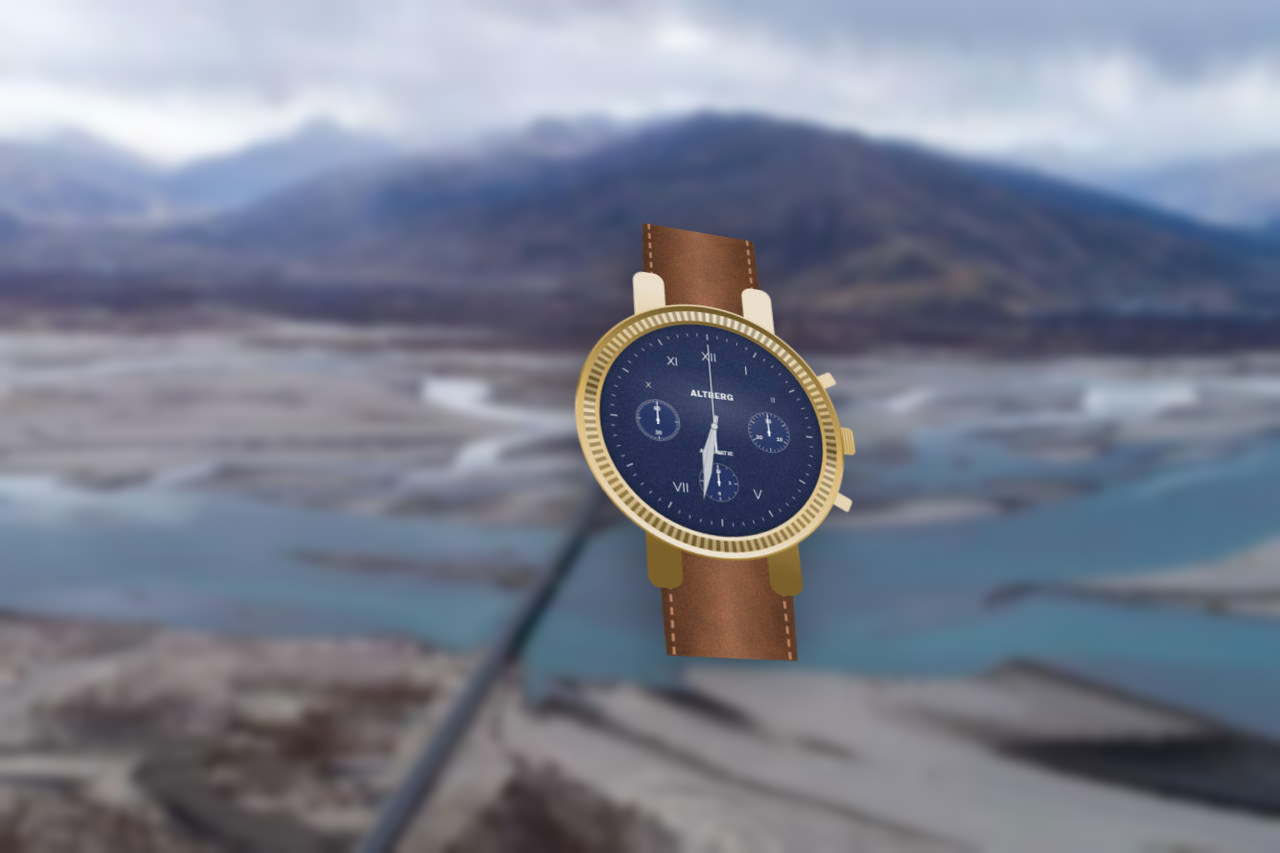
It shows {"hour": 6, "minute": 32}
